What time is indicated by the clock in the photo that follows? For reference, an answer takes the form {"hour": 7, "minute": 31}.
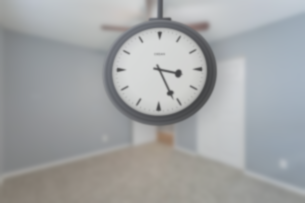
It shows {"hour": 3, "minute": 26}
